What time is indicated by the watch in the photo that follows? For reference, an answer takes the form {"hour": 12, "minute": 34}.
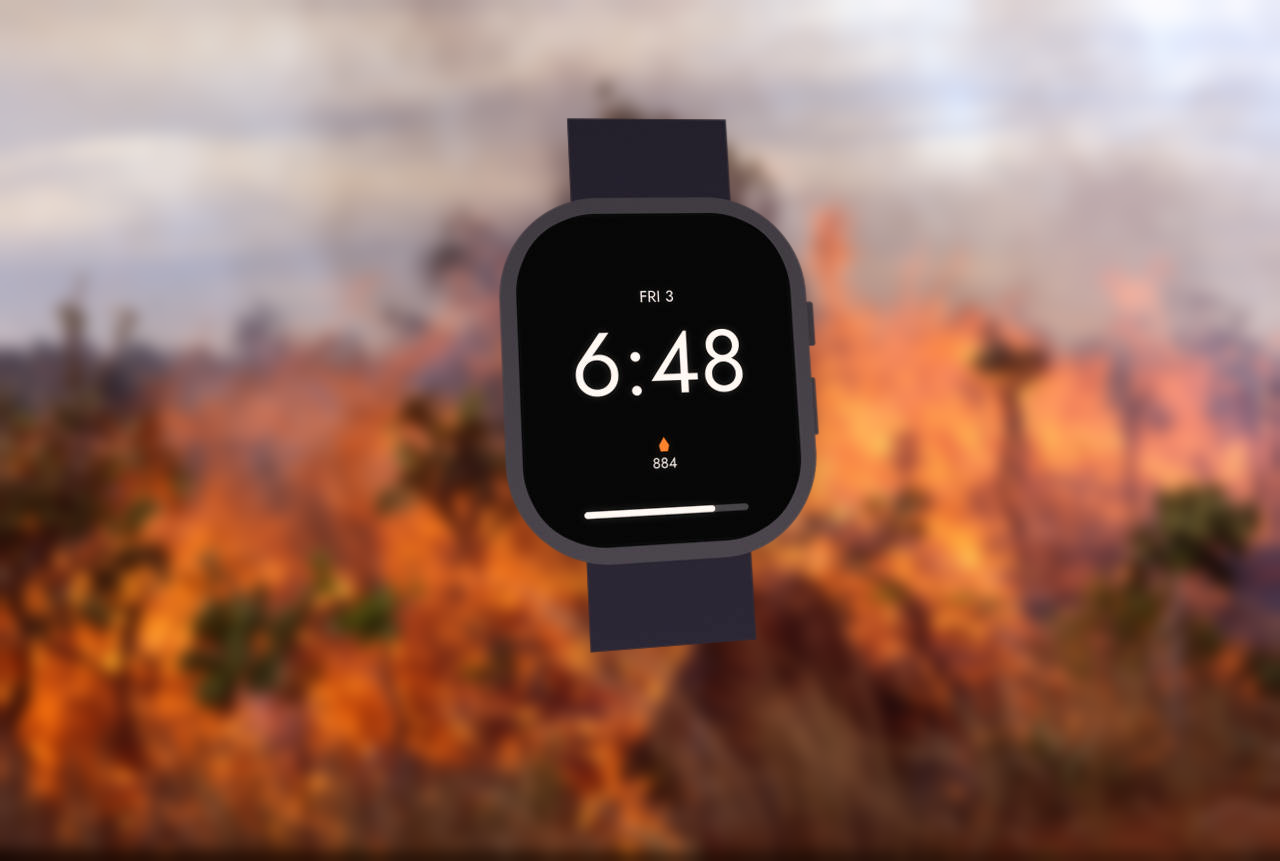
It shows {"hour": 6, "minute": 48}
